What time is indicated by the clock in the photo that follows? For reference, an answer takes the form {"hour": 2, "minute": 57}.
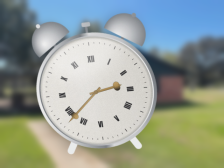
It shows {"hour": 2, "minute": 38}
